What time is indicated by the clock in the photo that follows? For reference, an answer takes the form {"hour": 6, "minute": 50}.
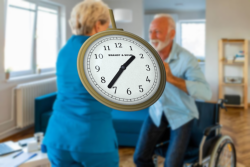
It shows {"hour": 1, "minute": 37}
